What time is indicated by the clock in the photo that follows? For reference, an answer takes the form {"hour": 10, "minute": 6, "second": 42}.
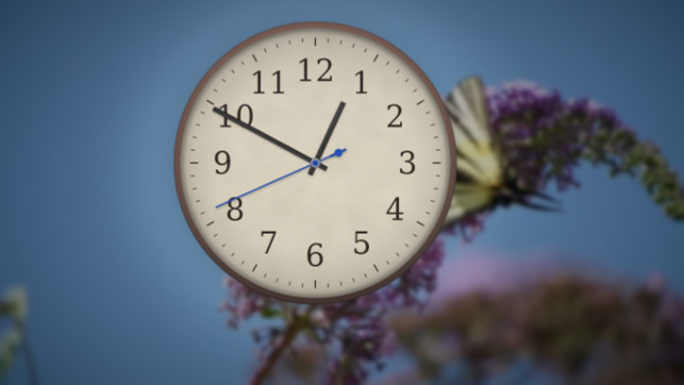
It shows {"hour": 12, "minute": 49, "second": 41}
